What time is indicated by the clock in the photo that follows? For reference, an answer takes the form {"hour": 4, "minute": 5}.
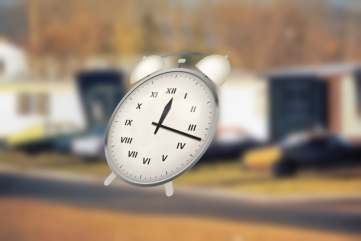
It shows {"hour": 12, "minute": 17}
